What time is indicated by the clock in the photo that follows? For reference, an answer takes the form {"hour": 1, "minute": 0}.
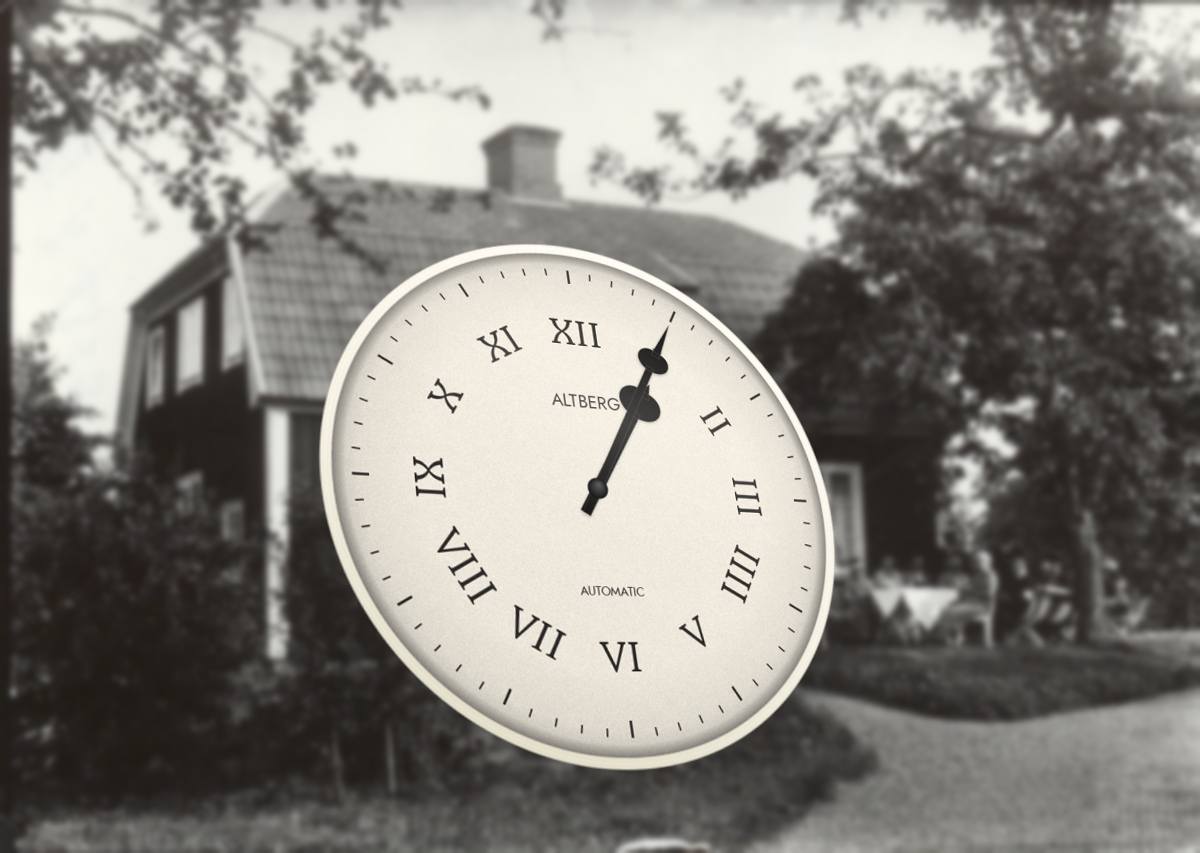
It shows {"hour": 1, "minute": 5}
